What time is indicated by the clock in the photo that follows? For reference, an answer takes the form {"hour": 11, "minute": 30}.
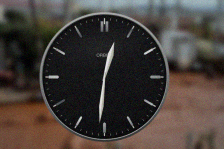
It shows {"hour": 12, "minute": 31}
